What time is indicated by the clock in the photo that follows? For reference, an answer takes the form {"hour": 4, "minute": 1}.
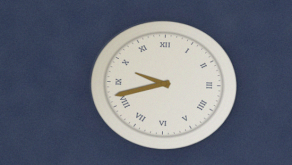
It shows {"hour": 9, "minute": 42}
